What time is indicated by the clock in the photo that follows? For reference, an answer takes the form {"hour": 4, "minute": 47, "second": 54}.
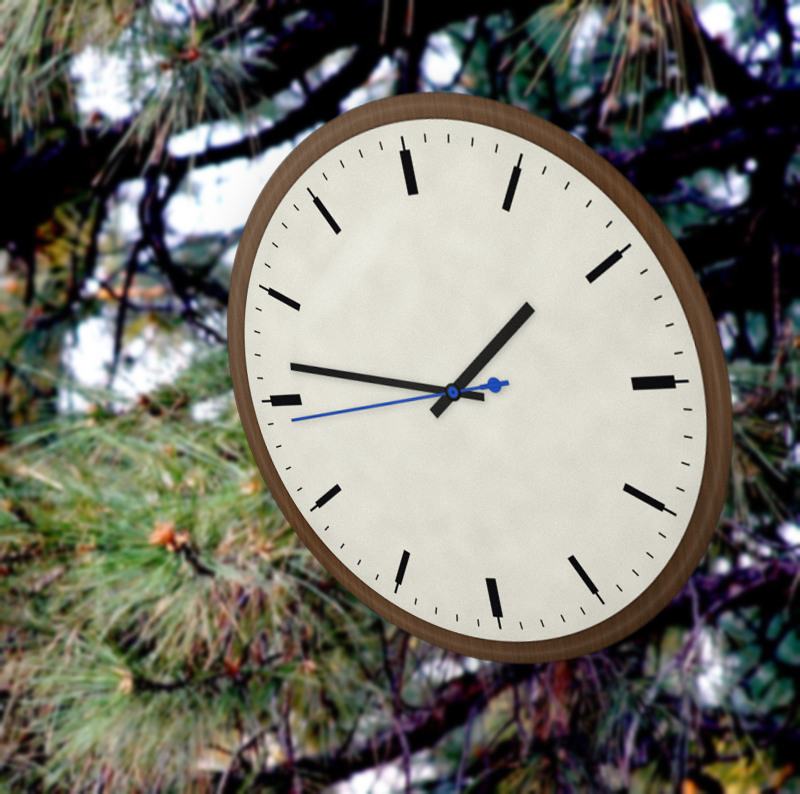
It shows {"hour": 1, "minute": 46, "second": 44}
